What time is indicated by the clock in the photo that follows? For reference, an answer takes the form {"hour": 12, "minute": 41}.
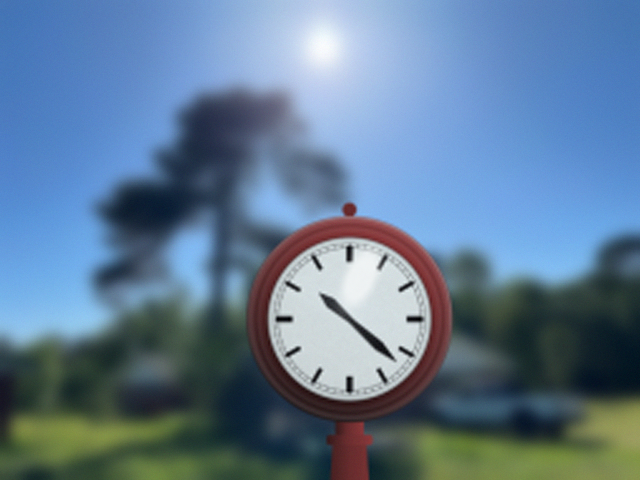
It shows {"hour": 10, "minute": 22}
